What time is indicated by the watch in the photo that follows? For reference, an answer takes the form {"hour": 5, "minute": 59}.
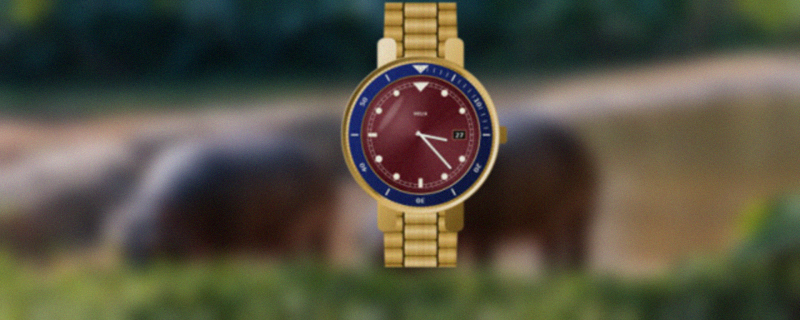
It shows {"hour": 3, "minute": 23}
